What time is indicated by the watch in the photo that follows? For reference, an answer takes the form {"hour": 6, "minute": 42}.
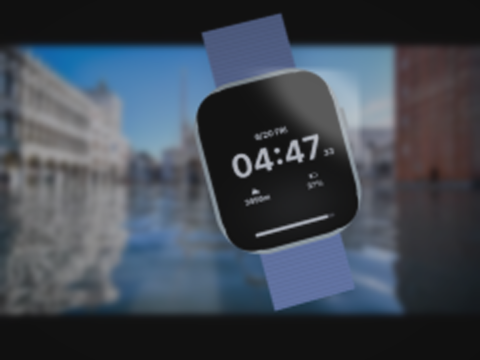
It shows {"hour": 4, "minute": 47}
